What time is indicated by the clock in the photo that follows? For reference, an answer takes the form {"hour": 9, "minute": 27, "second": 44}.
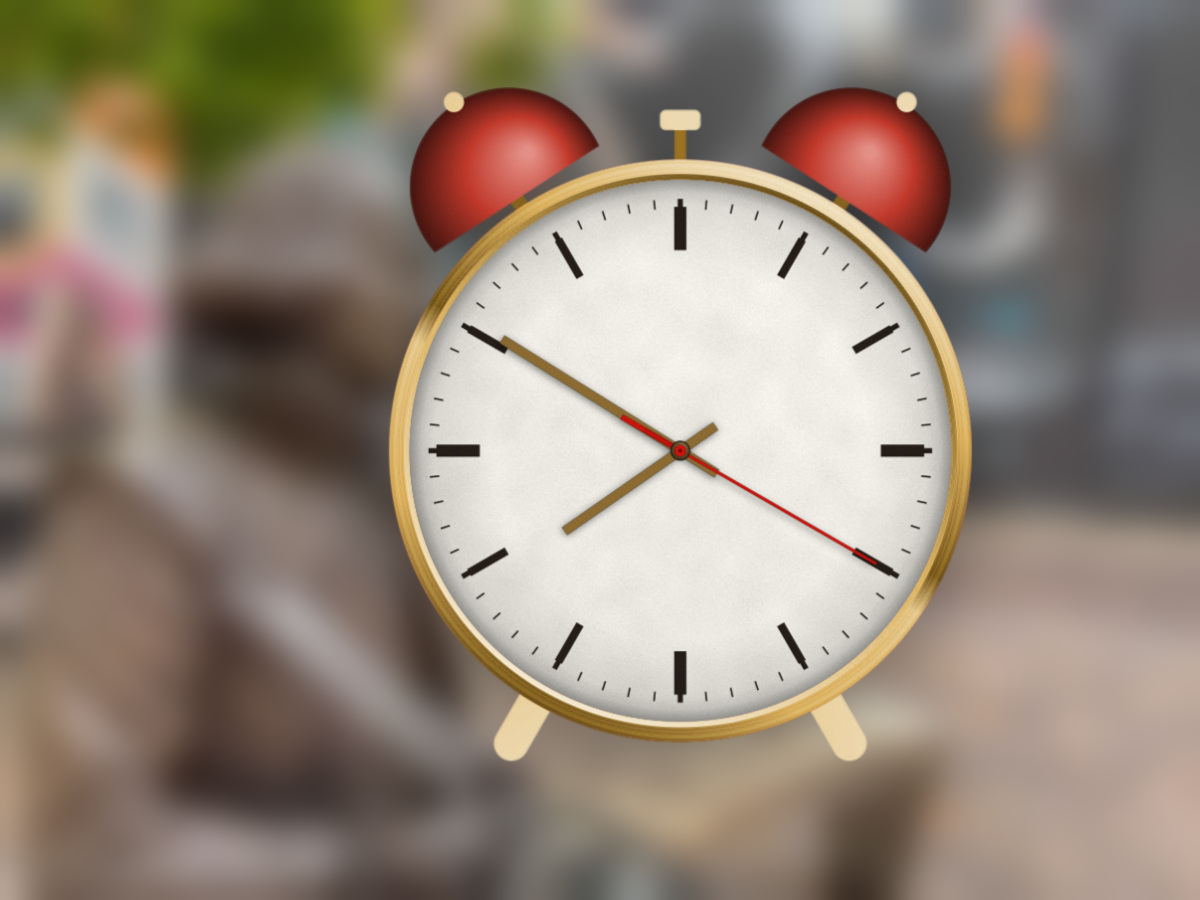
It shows {"hour": 7, "minute": 50, "second": 20}
